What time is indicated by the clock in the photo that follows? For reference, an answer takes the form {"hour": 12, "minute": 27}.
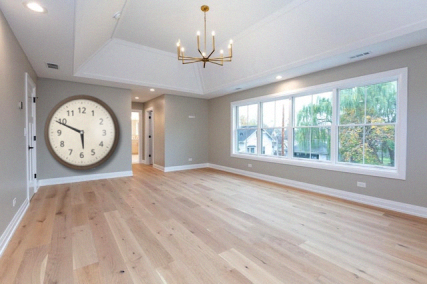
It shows {"hour": 5, "minute": 49}
